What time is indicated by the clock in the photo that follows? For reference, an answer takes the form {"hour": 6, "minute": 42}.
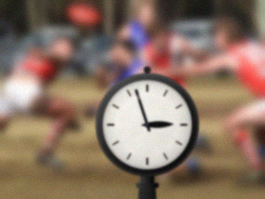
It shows {"hour": 2, "minute": 57}
